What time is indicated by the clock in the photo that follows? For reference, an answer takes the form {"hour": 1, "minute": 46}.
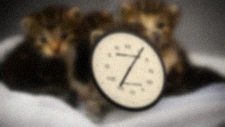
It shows {"hour": 7, "minute": 6}
